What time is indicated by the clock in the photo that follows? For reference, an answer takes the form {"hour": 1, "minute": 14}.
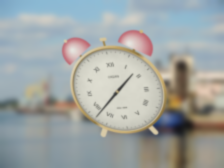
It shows {"hour": 1, "minute": 38}
